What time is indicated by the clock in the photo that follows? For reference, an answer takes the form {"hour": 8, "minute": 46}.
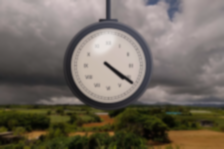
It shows {"hour": 4, "minute": 21}
